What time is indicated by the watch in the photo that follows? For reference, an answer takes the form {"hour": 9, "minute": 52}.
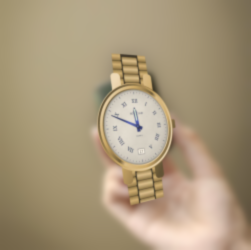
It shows {"hour": 11, "minute": 49}
